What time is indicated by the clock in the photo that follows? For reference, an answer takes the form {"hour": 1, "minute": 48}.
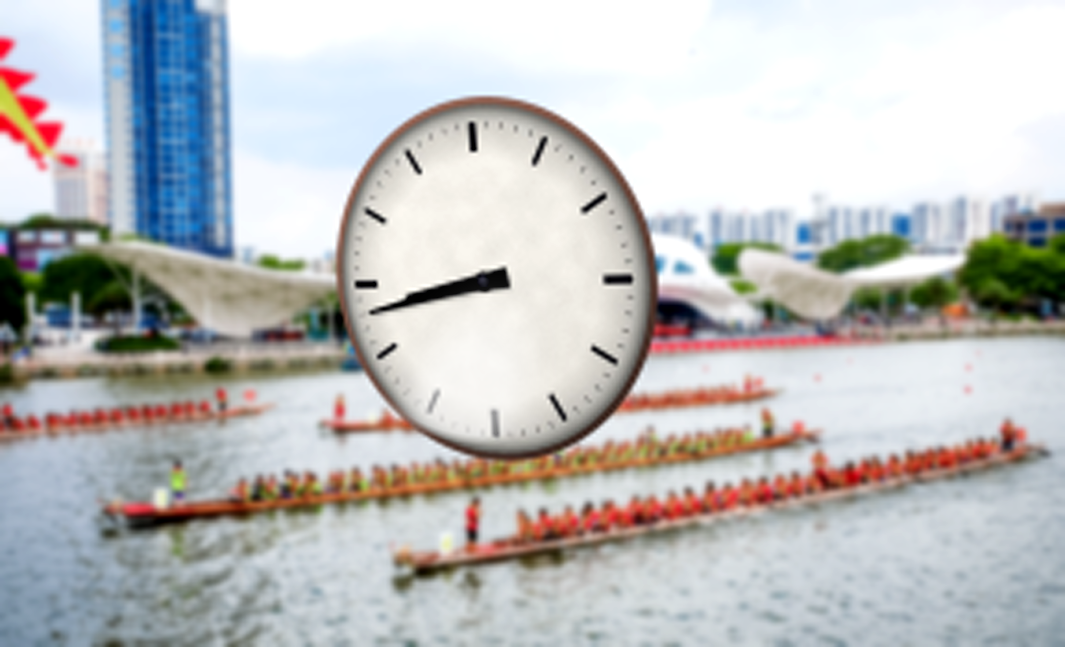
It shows {"hour": 8, "minute": 43}
